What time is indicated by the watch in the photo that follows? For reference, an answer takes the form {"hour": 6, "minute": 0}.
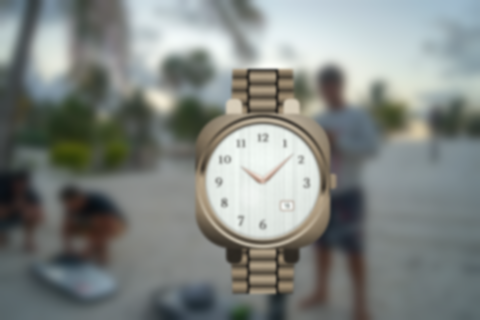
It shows {"hour": 10, "minute": 8}
